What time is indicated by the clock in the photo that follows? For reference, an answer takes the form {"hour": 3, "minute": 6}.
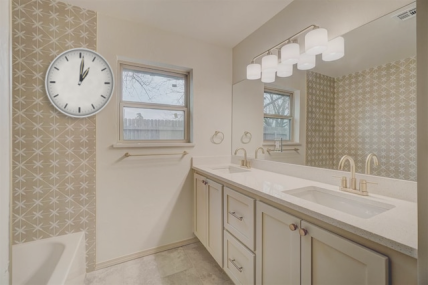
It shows {"hour": 1, "minute": 1}
